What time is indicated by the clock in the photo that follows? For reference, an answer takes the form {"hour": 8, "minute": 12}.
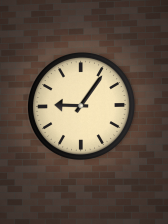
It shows {"hour": 9, "minute": 6}
